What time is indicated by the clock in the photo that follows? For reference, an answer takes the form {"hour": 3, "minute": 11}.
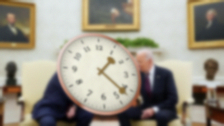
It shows {"hour": 1, "minute": 22}
